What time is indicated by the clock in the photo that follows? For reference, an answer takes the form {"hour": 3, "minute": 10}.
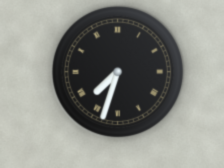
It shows {"hour": 7, "minute": 33}
